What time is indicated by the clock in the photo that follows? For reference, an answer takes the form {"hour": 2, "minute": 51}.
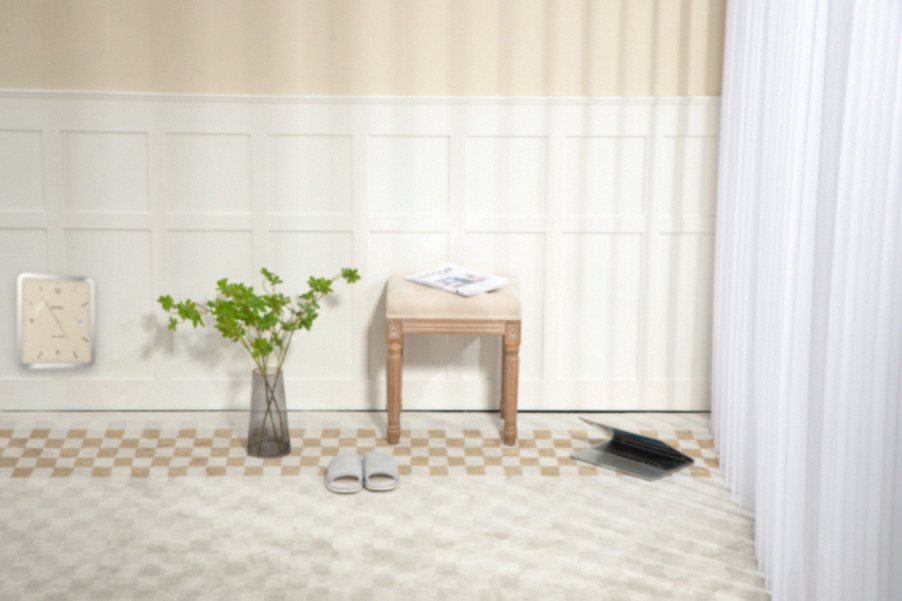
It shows {"hour": 4, "minute": 54}
